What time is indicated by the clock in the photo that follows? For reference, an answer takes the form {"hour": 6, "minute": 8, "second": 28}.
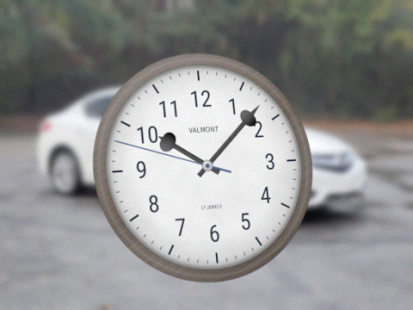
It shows {"hour": 10, "minute": 7, "second": 48}
